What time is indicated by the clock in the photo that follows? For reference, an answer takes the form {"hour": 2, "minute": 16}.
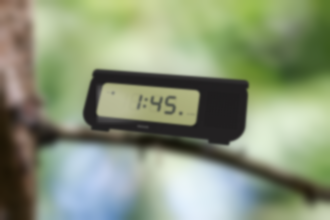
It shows {"hour": 1, "minute": 45}
